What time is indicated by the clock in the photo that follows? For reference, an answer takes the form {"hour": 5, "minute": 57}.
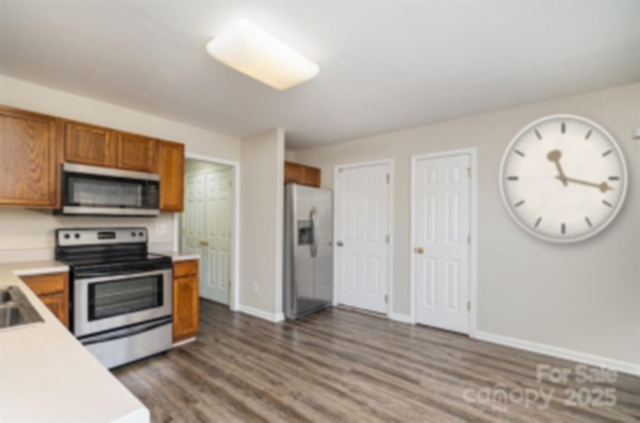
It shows {"hour": 11, "minute": 17}
